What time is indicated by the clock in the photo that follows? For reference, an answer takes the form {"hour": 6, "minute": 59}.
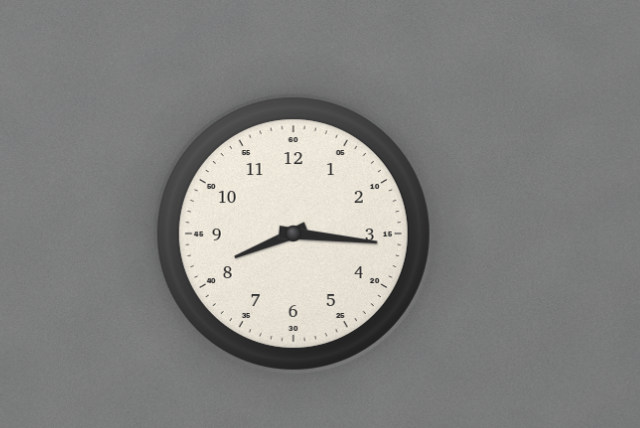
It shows {"hour": 8, "minute": 16}
